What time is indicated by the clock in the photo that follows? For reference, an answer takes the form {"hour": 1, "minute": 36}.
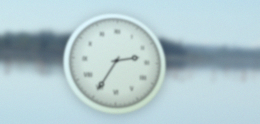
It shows {"hour": 2, "minute": 35}
